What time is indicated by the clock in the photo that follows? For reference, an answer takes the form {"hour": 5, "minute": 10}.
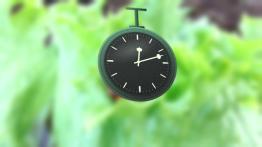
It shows {"hour": 12, "minute": 12}
